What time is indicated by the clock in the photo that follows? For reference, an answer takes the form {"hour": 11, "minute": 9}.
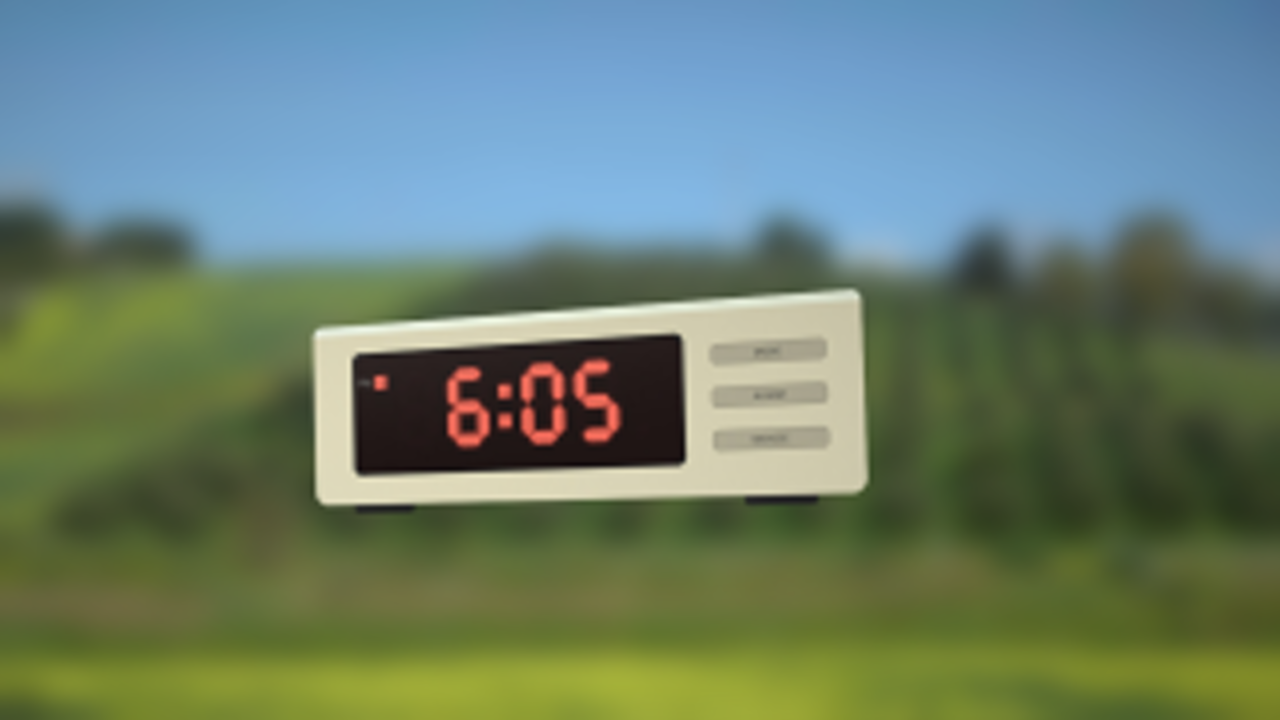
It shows {"hour": 6, "minute": 5}
